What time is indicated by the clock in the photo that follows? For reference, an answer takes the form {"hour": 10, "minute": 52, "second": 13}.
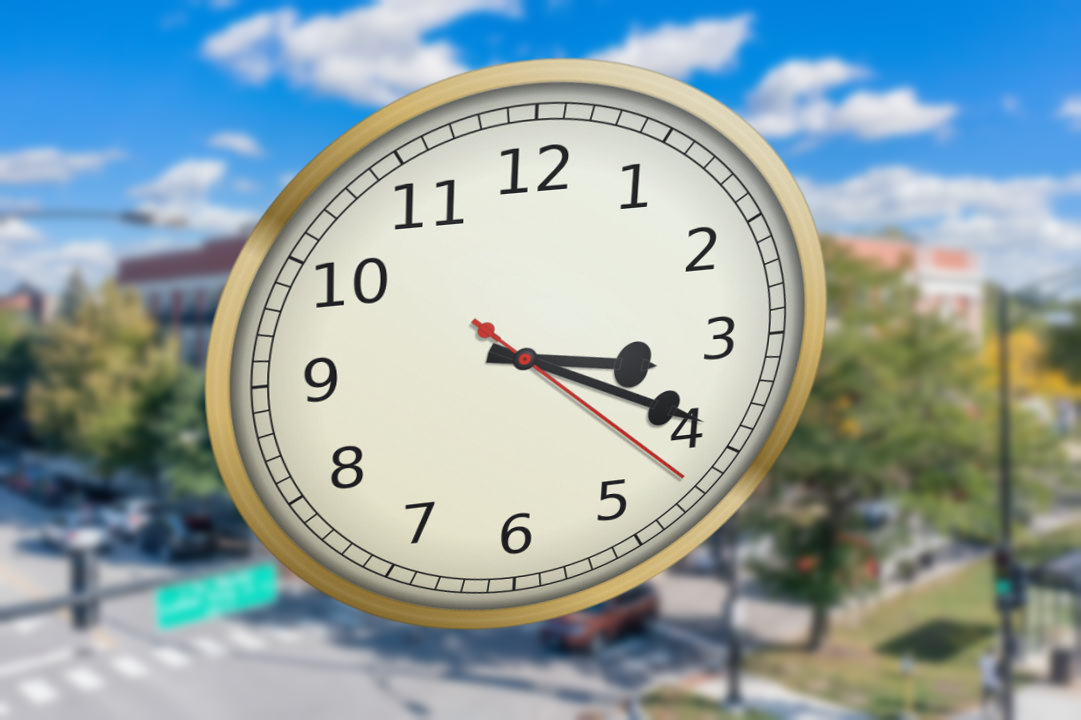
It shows {"hour": 3, "minute": 19, "second": 22}
